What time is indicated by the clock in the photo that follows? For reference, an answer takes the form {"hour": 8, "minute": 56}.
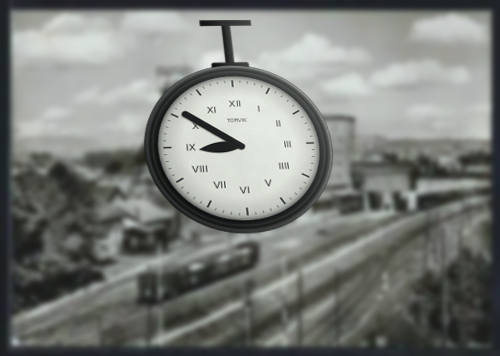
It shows {"hour": 8, "minute": 51}
